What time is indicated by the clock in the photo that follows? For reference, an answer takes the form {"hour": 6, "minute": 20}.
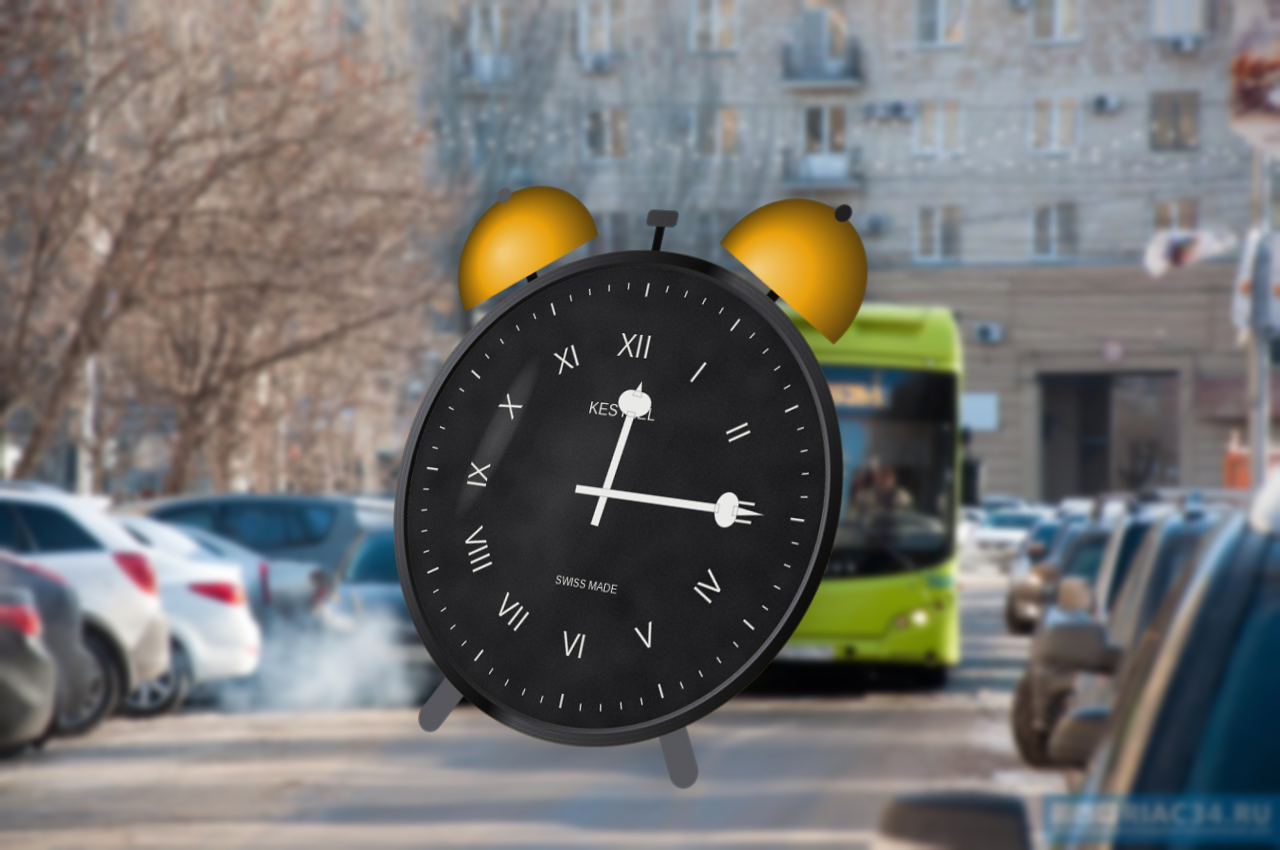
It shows {"hour": 12, "minute": 15}
